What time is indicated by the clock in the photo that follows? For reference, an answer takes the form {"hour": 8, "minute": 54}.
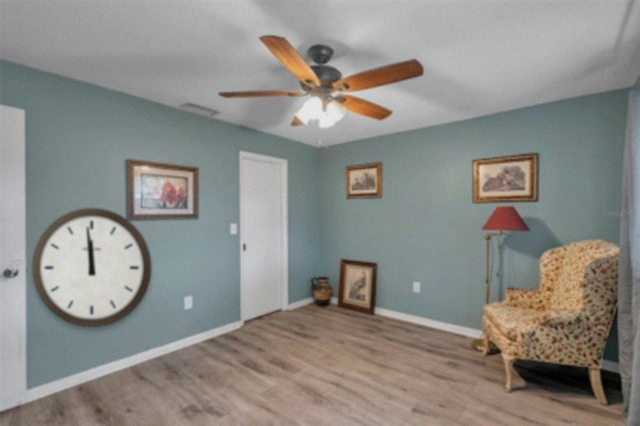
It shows {"hour": 11, "minute": 59}
